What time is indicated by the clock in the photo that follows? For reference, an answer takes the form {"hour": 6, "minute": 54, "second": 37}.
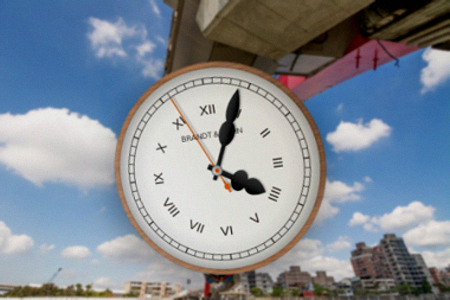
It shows {"hour": 4, "minute": 3, "second": 56}
